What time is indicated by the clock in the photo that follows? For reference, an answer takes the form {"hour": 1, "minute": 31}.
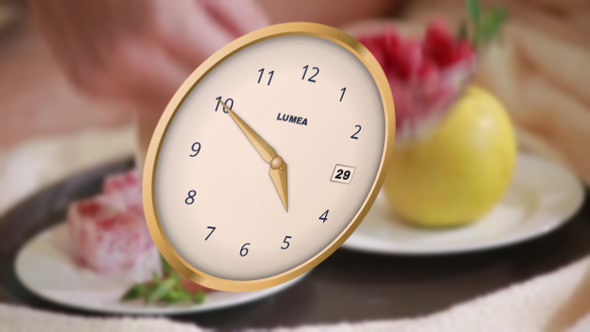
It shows {"hour": 4, "minute": 50}
